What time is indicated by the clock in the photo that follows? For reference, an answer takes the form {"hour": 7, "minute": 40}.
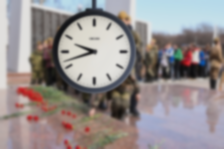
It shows {"hour": 9, "minute": 42}
